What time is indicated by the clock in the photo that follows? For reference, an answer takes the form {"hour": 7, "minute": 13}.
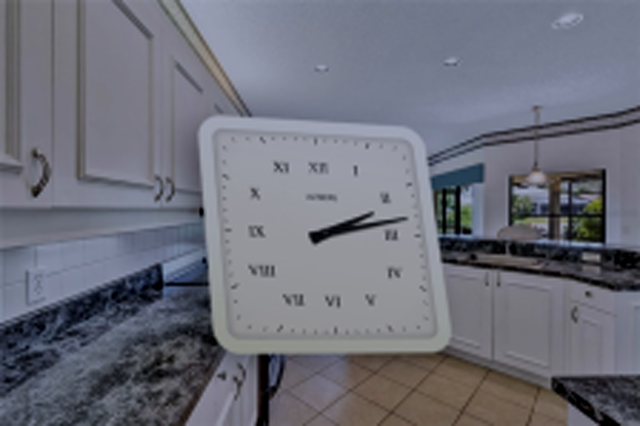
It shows {"hour": 2, "minute": 13}
